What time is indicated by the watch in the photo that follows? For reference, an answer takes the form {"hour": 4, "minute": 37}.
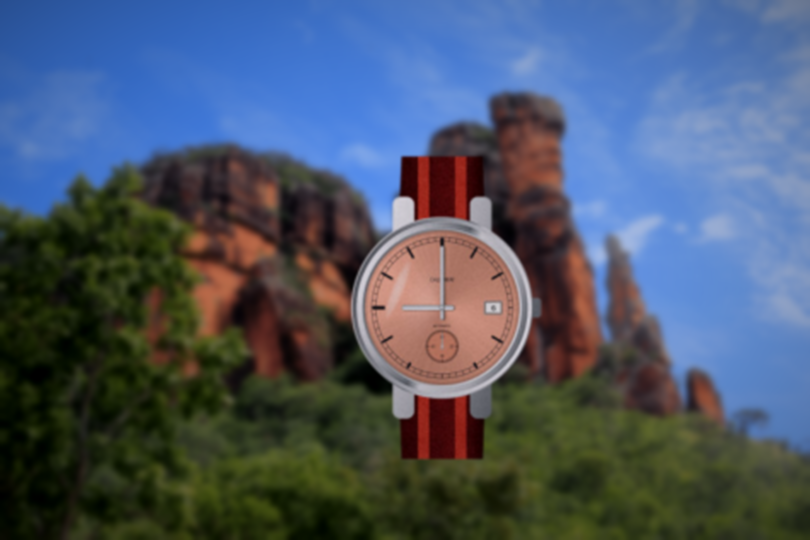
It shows {"hour": 9, "minute": 0}
